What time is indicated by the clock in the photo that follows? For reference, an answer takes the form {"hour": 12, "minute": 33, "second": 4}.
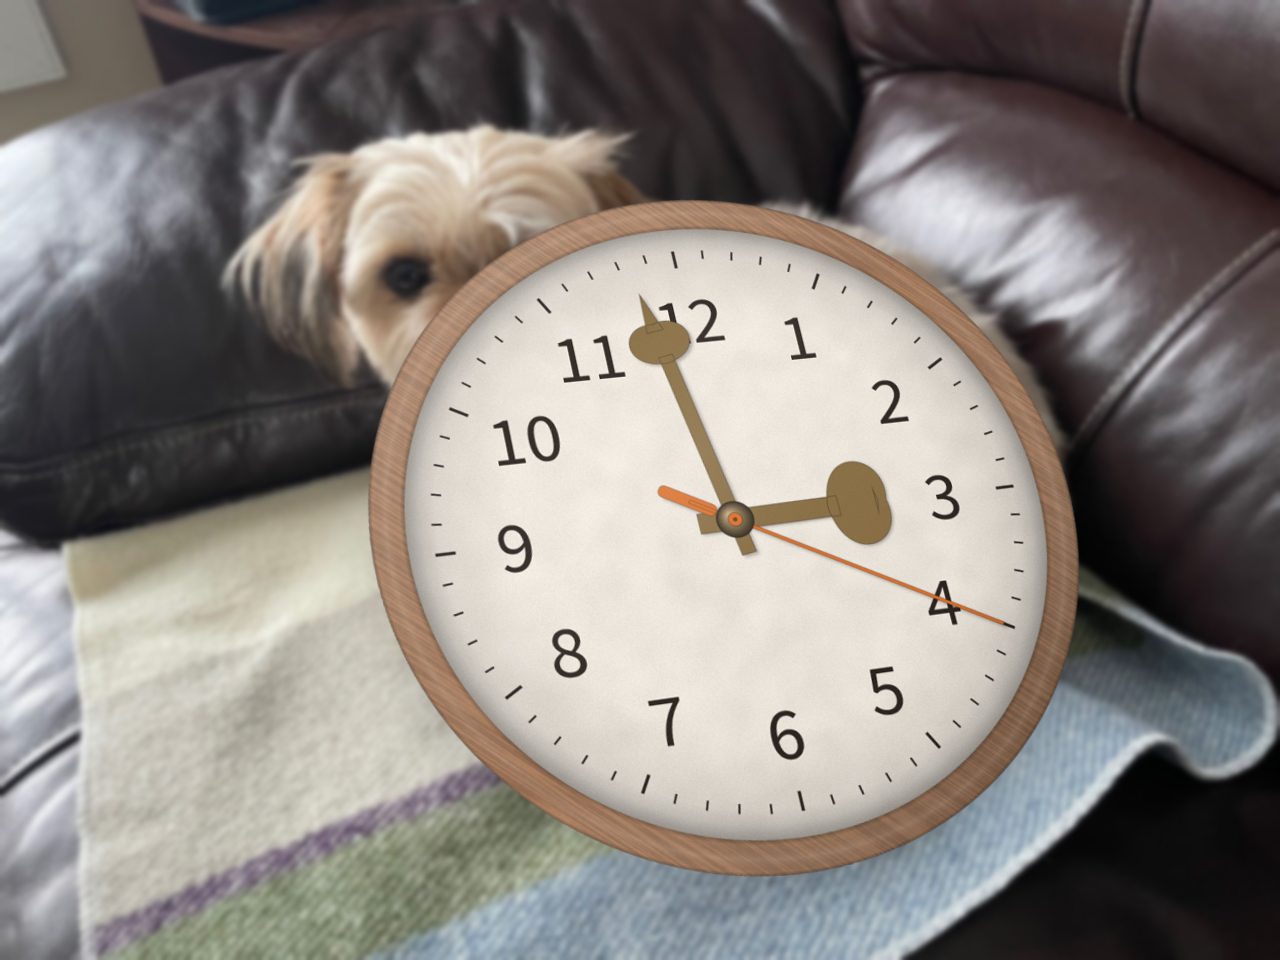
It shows {"hour": 2, "minute": 58, "second": 20}
